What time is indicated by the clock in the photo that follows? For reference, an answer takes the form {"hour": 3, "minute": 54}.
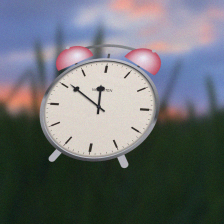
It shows {"hour": 11, "minute": 51}
